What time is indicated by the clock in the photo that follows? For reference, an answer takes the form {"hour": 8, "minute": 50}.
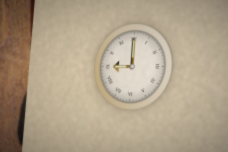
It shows {"hour": 9, "minute": 0}
